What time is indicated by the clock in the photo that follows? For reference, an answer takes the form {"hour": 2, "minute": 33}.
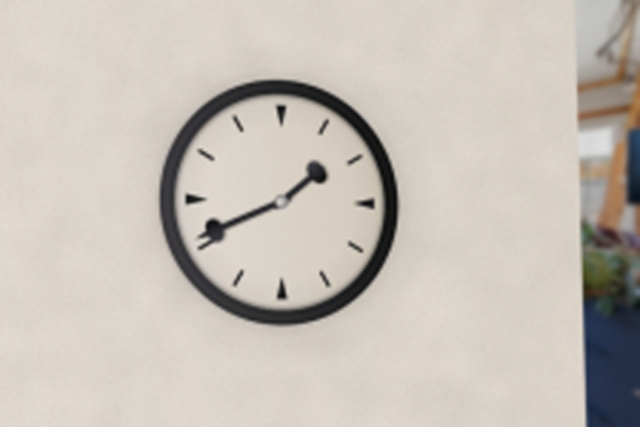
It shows {"hour": 1, "minute": 41}
